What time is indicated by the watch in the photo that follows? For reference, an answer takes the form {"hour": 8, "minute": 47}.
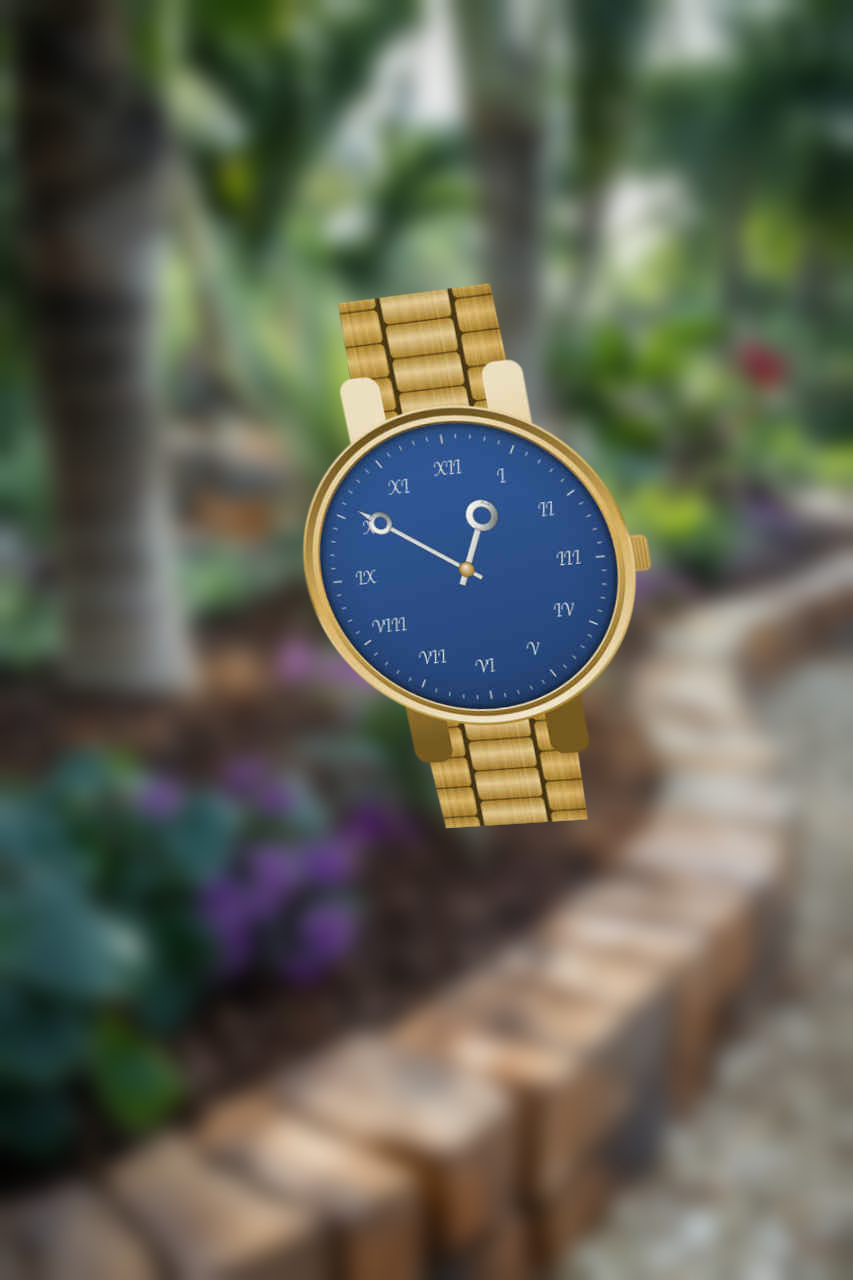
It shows {"hour": 12, "minute": 51}
